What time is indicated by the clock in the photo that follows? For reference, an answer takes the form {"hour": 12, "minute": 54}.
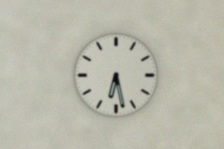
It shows {"hour": 6, "minute": 28}
